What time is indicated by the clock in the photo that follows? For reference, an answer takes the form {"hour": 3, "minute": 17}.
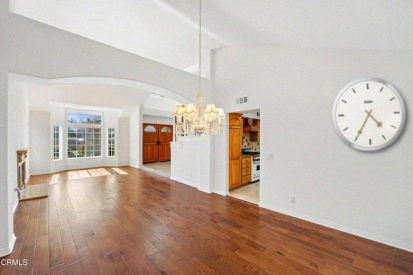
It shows {"hour": 4, "minute": 35}
